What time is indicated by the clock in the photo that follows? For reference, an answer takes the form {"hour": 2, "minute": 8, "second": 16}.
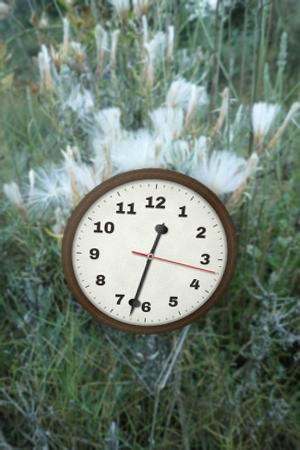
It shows {"hour": 12, "minute": 32, "second": 17}
